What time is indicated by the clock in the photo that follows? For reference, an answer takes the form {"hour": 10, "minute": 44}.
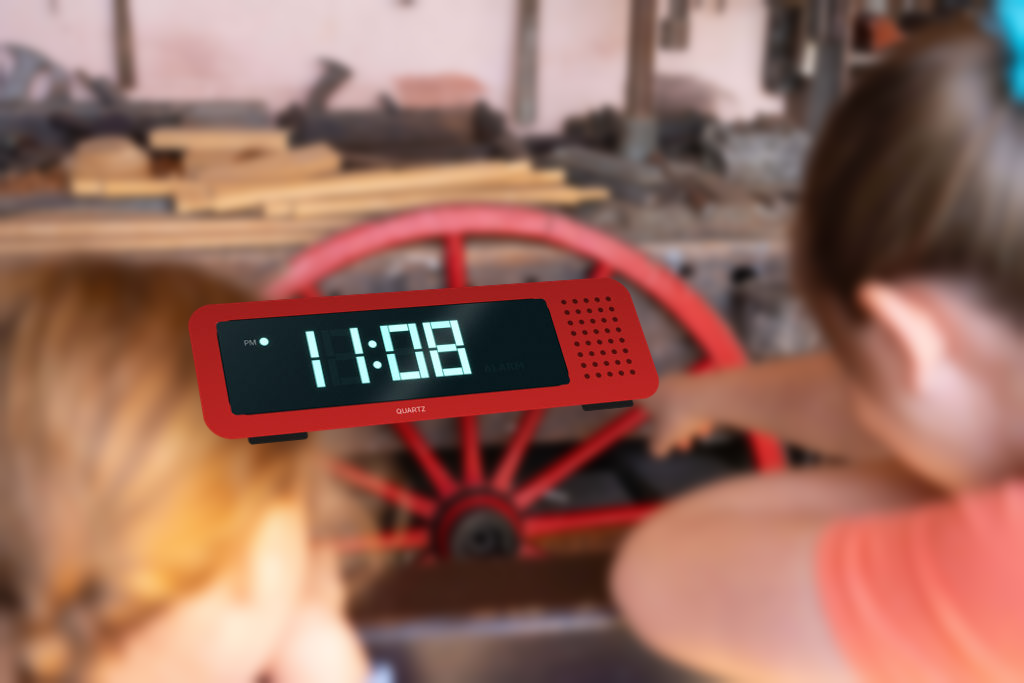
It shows {"hour": 11, "minute": 8}
